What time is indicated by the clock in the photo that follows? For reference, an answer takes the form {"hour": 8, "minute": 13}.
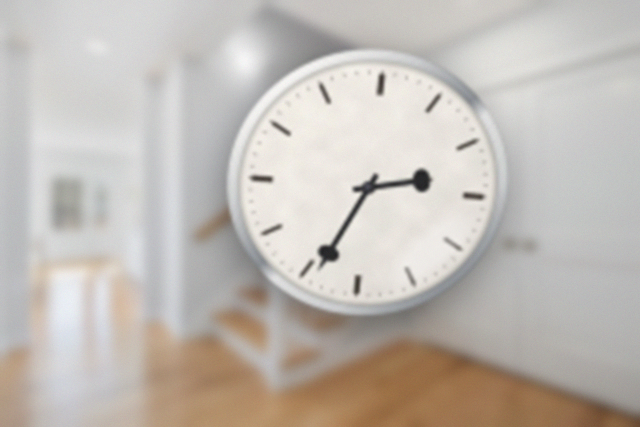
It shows {"hour": 2, "minute": 34}
